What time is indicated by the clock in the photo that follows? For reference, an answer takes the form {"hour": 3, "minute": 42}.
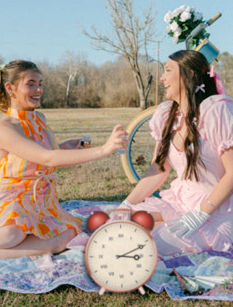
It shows {"hour": 3, "minute": 11}
